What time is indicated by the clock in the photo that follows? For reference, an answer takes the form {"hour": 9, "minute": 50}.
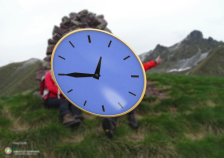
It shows {"hour": 12, "minute": 45}
